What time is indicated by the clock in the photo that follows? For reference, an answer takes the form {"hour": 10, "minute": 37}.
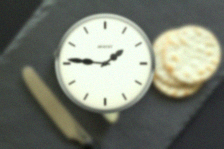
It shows {"hour": 1, "minute": 46}
